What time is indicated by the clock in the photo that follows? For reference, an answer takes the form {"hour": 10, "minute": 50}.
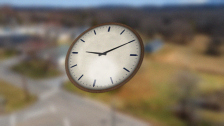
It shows {"hour": 9, "minute": 10}
